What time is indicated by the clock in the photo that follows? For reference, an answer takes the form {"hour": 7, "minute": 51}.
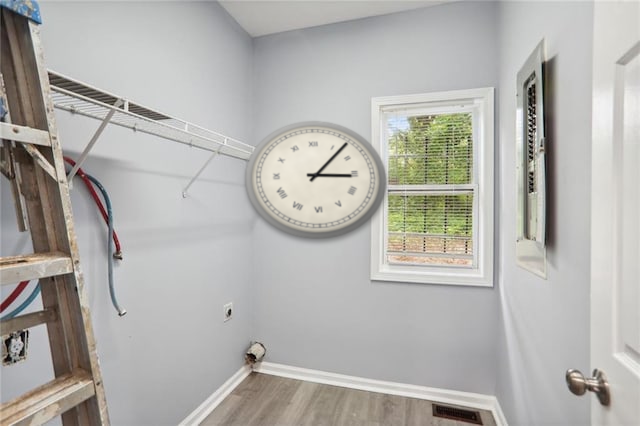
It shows {"hour": 3, "minute": 7}
